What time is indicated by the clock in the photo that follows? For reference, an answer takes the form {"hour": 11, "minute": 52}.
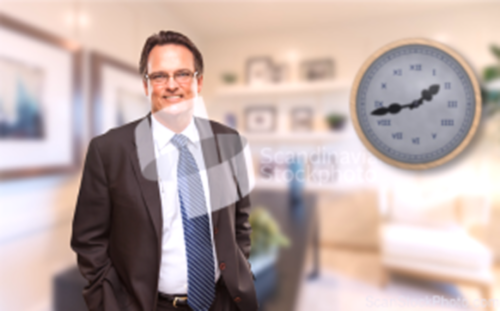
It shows {"hour": 1, "minute": 43}
